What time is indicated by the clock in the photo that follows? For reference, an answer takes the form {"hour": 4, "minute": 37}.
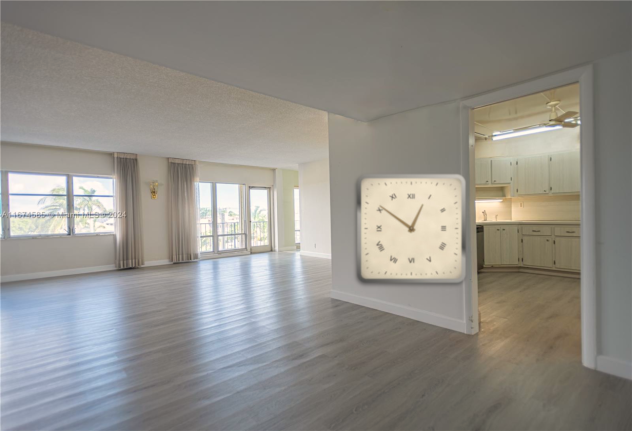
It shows {"hour": 12, "minute": 51}
